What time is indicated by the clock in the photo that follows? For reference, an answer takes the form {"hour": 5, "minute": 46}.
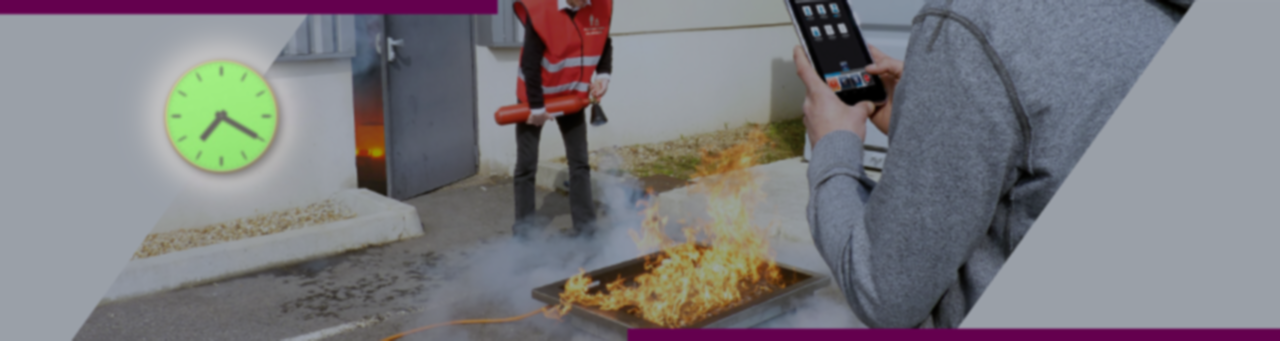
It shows {"hour": 7, "minute": 20}
